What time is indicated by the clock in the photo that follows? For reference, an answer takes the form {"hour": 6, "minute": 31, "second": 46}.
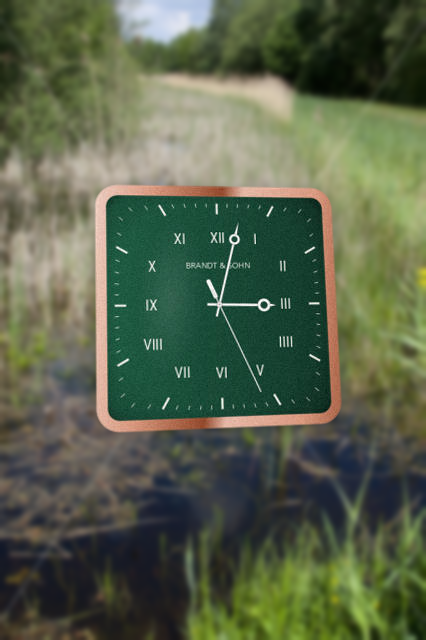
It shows {"hour": 3, "minute": 2, "second": 26}
